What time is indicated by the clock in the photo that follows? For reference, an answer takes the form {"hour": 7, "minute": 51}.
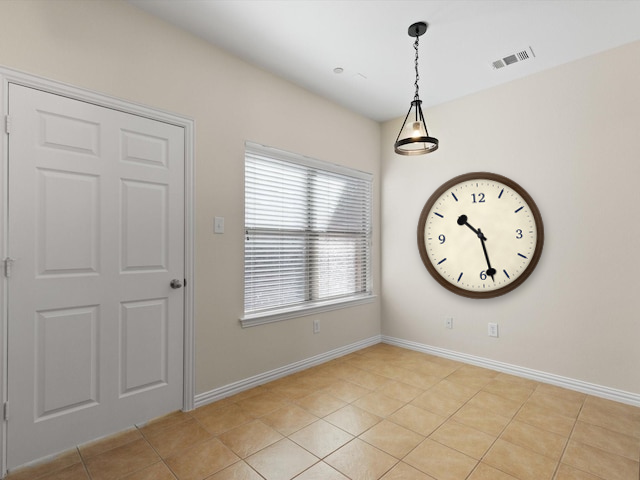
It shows {"hour": 10, "minute": 28}
